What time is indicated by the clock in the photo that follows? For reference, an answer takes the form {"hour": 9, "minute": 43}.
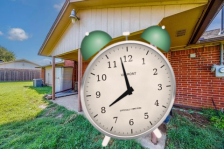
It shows {"hour": 7, "minute": 58}
